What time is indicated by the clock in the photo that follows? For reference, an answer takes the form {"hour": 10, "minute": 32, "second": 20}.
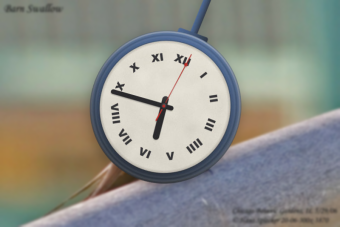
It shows {"hour": 5, "minute": 44, "second": 1}
